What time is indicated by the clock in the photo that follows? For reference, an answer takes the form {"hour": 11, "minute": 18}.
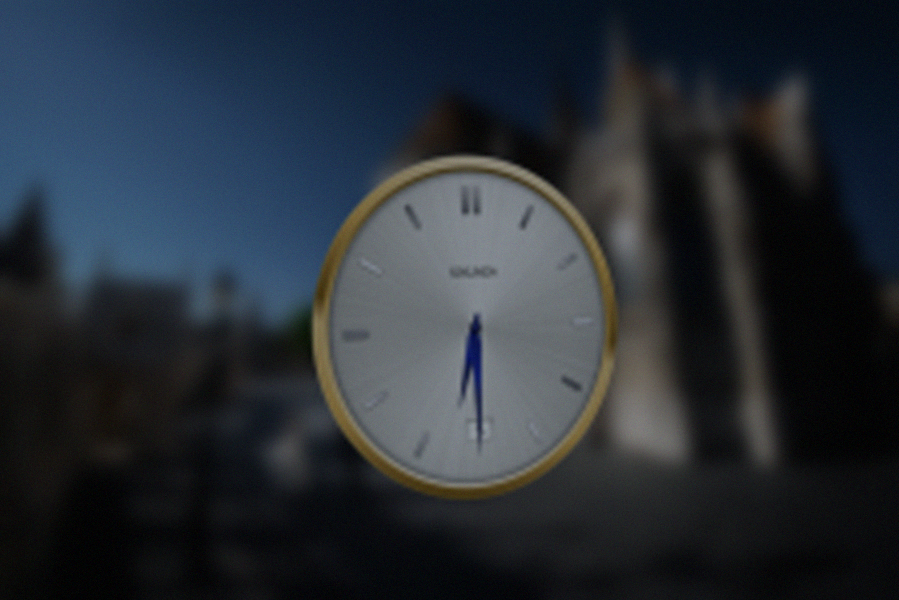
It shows {"hour": 6, "minute": 30}
